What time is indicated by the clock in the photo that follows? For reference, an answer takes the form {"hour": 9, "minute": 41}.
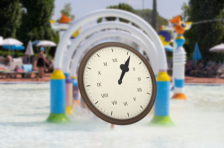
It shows {"hour": 1, "minute": 6}
